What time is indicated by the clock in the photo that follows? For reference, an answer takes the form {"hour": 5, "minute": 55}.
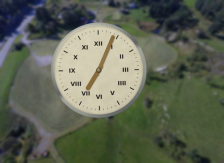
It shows {"hour": 7, "minute": 4}
